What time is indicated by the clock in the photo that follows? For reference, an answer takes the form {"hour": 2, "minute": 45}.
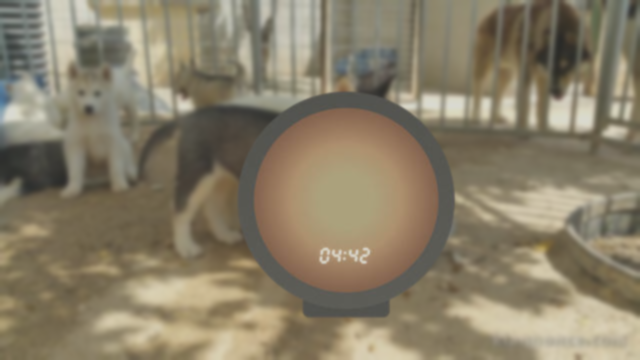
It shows {"hour": 4, "minute": 42}
